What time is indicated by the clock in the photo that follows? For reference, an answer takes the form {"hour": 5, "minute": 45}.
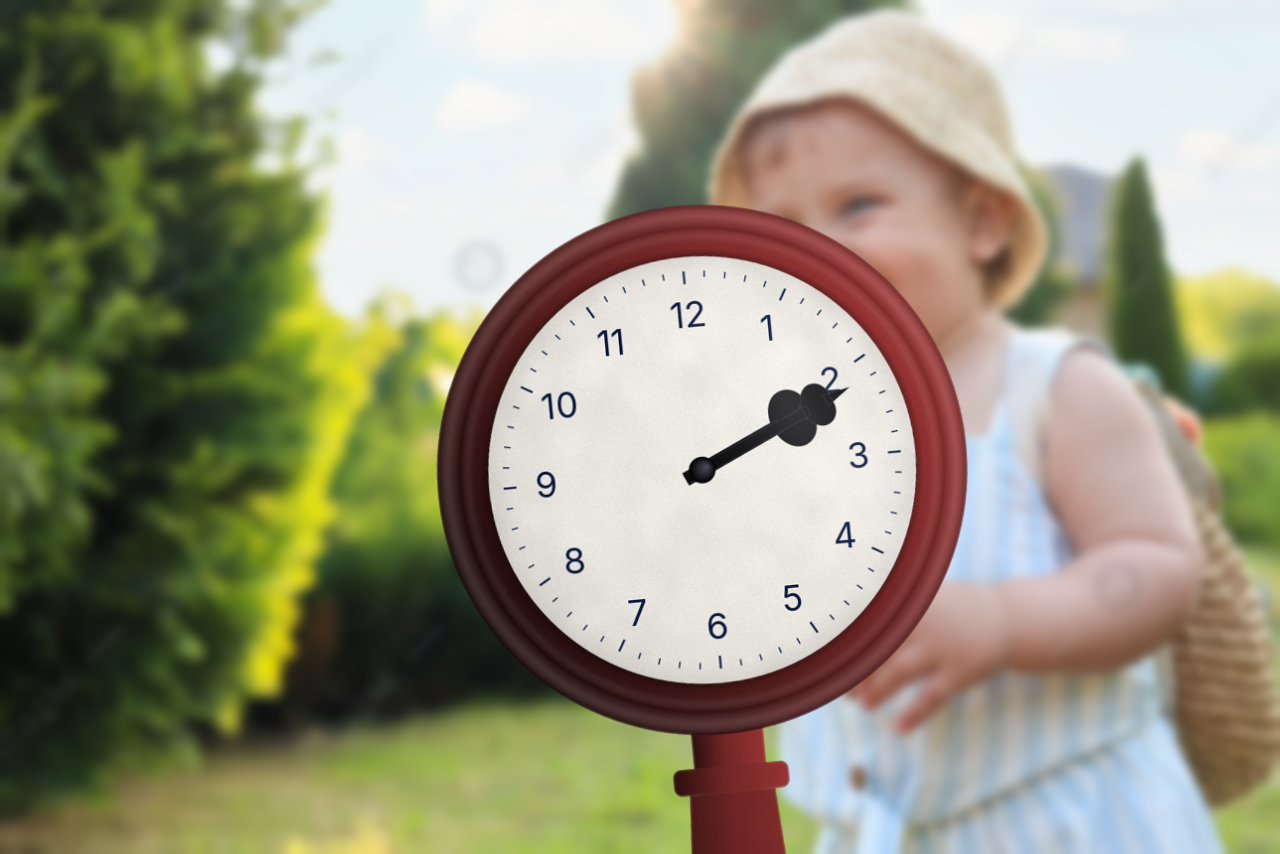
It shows {"hour": 2, "minute": 11}
